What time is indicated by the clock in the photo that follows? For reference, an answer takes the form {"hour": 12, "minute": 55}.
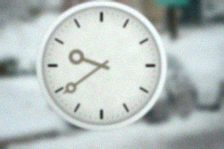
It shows {"hour": 9, "minute": 39}
